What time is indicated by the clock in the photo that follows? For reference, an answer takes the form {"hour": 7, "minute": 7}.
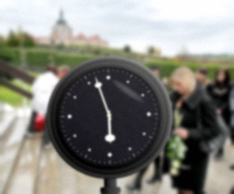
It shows {"hour": 5, "minute": 57}
